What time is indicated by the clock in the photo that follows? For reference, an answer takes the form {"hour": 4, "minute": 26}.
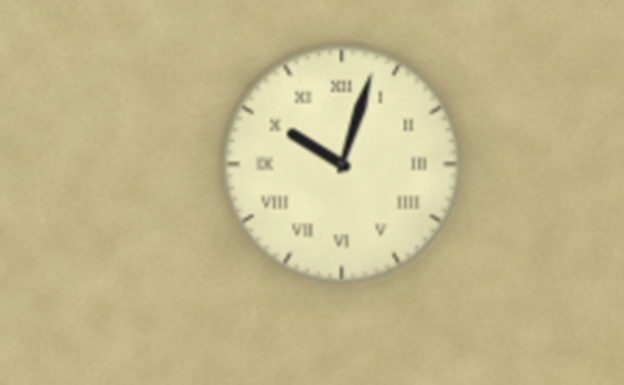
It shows {"hour": 10, "minute": 3}
